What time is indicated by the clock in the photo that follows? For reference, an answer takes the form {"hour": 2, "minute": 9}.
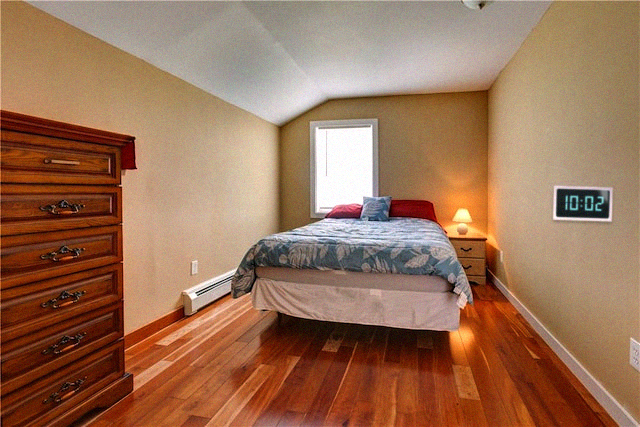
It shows {"hour": 10, "minute": 2}
